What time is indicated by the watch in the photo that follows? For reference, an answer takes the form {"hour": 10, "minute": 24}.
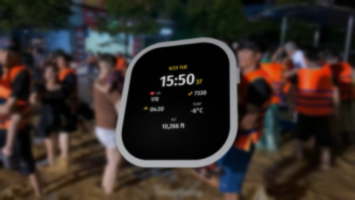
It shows {"hour": 15, "minute": 50}
